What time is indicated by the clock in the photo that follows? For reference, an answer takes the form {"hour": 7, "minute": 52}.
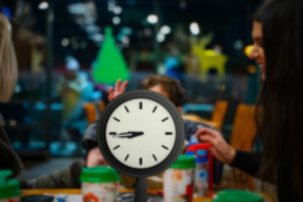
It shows {"hour": 8, "minute": 44}
